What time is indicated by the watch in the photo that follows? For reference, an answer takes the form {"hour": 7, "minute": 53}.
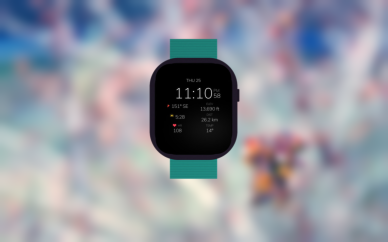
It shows {"hour": 11, "minute": 10}
